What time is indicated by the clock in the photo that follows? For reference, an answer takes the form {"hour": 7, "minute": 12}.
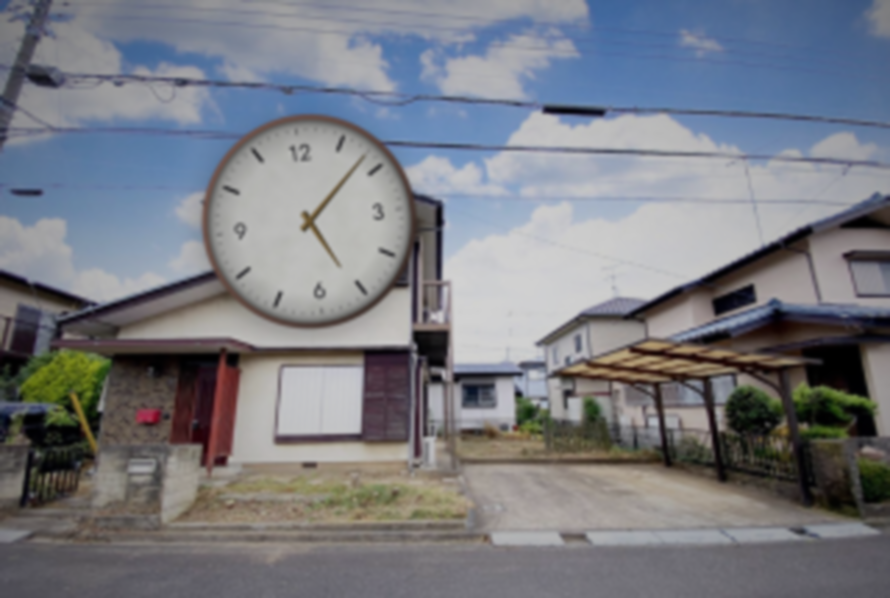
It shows {"hour": 5, "minute": 8}
